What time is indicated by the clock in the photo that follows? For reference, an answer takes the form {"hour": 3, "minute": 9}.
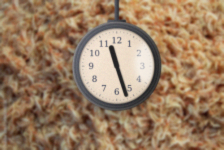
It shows {"hour": 11, "minute": 27}
